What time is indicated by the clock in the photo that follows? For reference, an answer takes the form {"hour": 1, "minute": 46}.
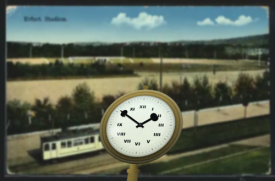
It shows {"hour": 1, "minute": 51}
